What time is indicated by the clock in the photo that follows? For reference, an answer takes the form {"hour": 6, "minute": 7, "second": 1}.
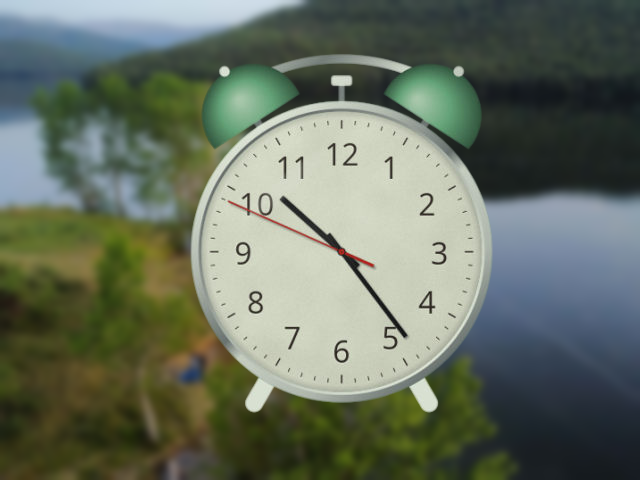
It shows {"hour": 10, "minute": 23, "second": 49}
